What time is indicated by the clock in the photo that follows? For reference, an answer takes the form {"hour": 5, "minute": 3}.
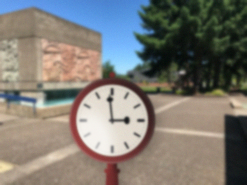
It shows {"hour": 2, "minute": 59}
